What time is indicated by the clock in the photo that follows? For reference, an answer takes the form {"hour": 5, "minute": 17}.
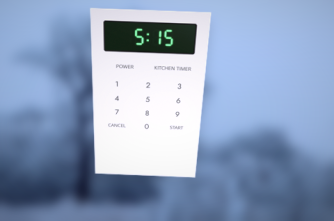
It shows {"hour": 5, "minute": 15}
